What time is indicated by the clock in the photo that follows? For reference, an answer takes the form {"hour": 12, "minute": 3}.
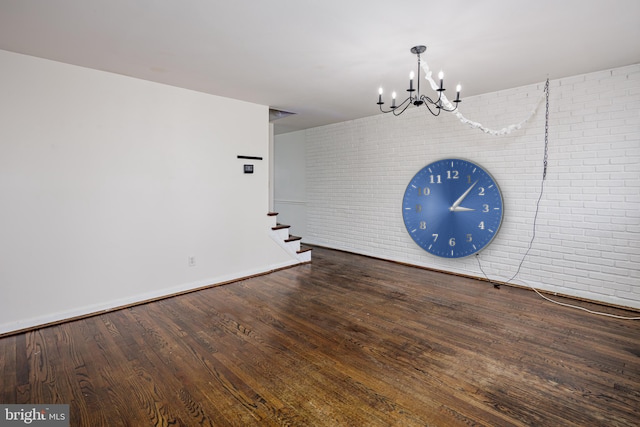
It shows {"hour": 3, "minute": 7}
